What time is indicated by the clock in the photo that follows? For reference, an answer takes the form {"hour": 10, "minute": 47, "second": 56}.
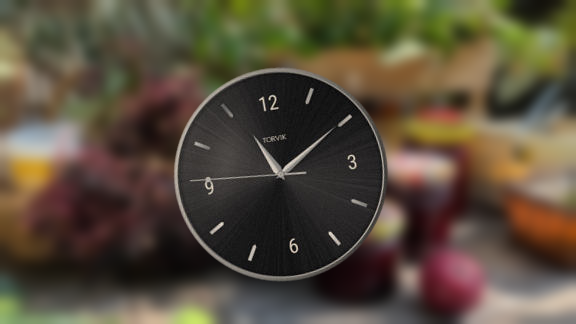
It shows {"hour": 11, "minute": 9, "second": 46}
